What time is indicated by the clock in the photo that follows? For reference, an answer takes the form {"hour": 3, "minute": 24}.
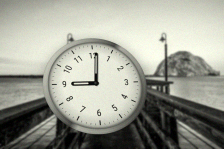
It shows {"hour": 9, "minute": 1}
